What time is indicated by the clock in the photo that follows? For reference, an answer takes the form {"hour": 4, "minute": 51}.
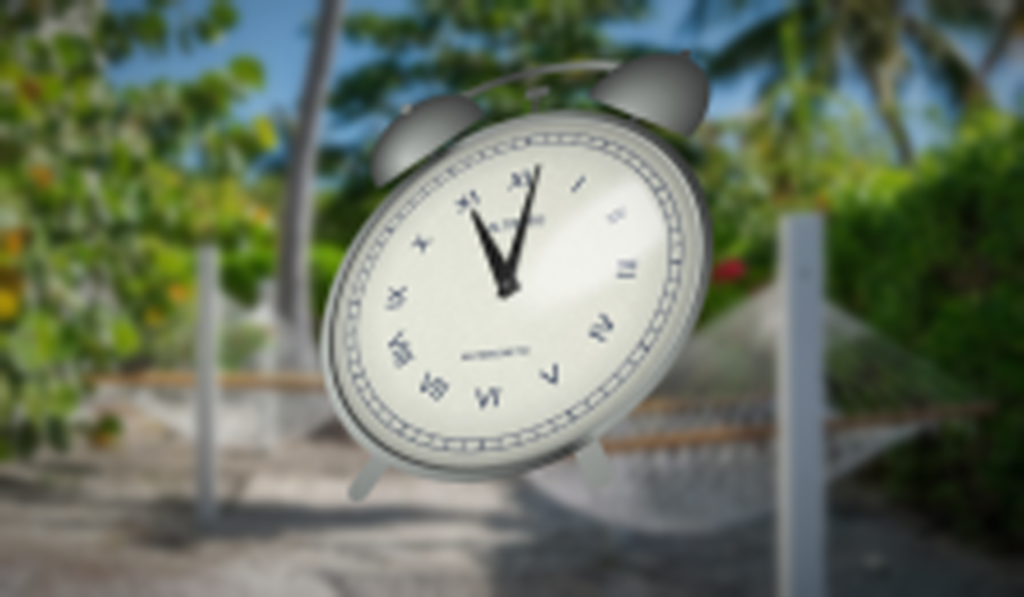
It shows {"hour": 11, "minute": 1}
